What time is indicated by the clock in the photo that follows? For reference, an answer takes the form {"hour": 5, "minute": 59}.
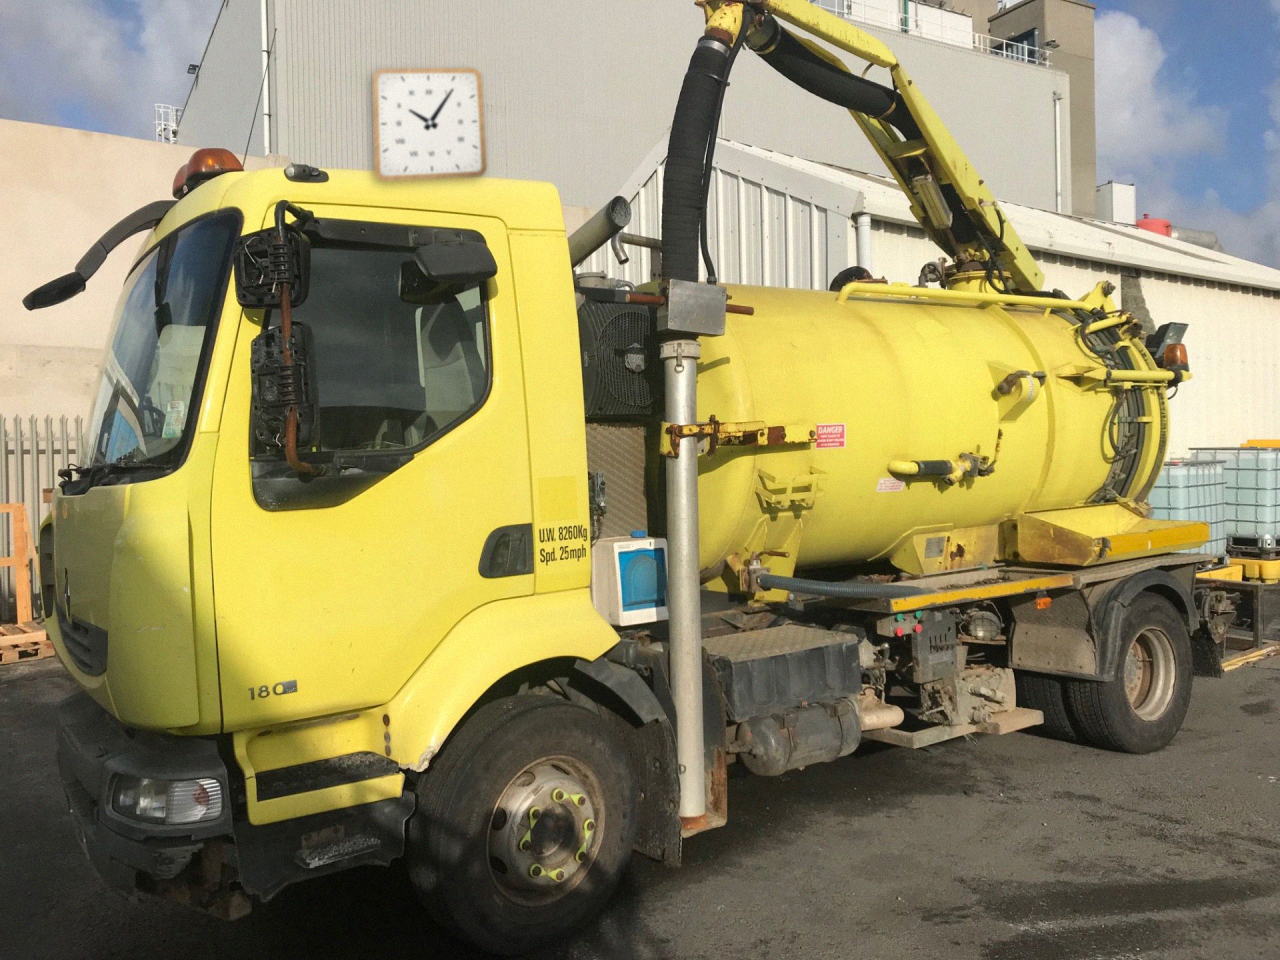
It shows {"hour": 10, "minute": 6}
